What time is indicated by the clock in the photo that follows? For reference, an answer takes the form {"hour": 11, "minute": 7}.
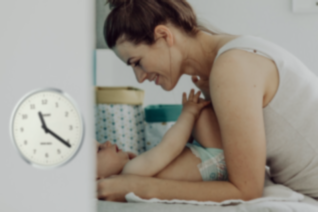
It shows {"hour": 11, "minute": 21}
